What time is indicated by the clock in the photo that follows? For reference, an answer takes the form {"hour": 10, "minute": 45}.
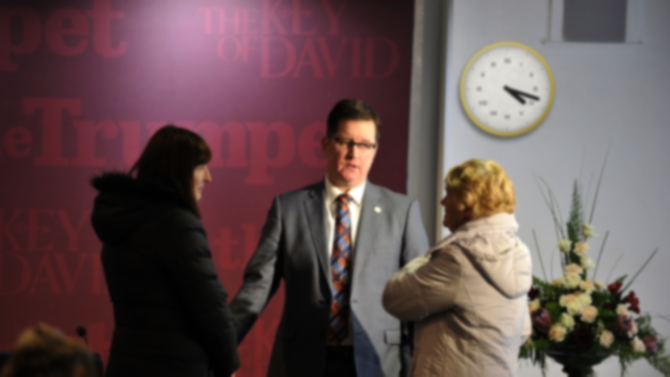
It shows {"hour": 4, "minute": 18}
